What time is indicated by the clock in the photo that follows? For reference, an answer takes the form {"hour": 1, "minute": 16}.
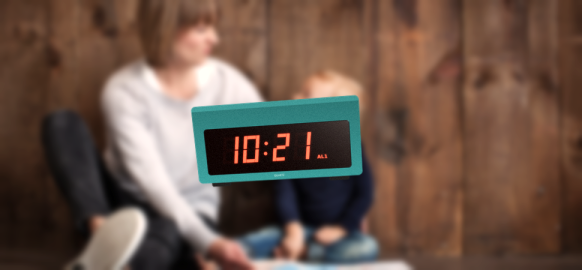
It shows {"hour": 10, "minute": 21}
